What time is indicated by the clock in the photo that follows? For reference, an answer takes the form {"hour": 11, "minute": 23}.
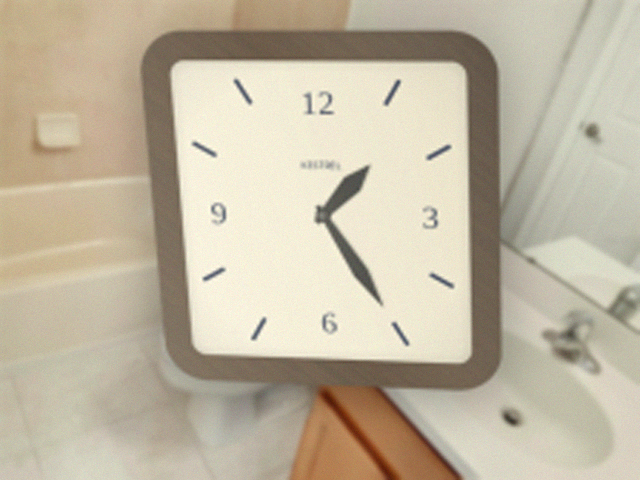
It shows {"hour": 1, "minute": 25}
